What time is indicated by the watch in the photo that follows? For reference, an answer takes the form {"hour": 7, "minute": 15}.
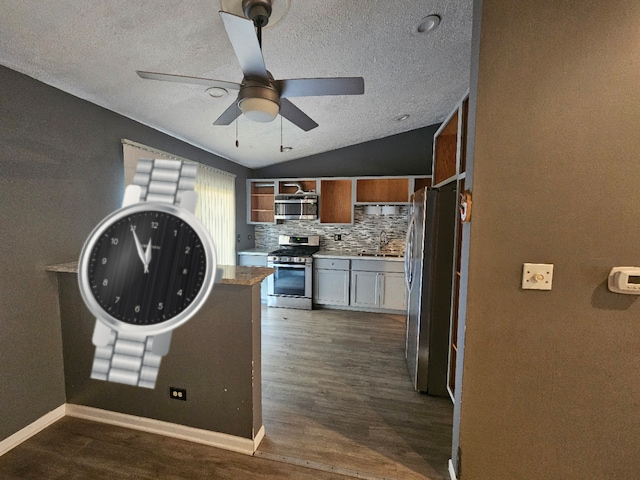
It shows {"hour": 11, "minute": 55}
